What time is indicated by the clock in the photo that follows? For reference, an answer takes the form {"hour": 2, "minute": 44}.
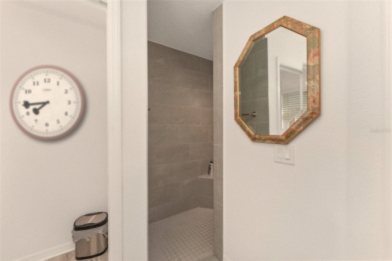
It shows {"hour": 7, "minute": 44}
